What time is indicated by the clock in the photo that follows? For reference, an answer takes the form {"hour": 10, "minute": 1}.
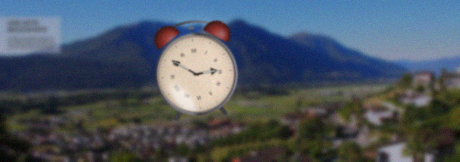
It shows {"hour": 2, "minute": 51}
